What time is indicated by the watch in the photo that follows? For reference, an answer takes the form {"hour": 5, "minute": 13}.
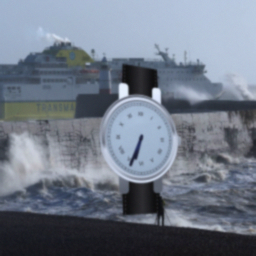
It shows {"hour": 6, "minute": 34}
